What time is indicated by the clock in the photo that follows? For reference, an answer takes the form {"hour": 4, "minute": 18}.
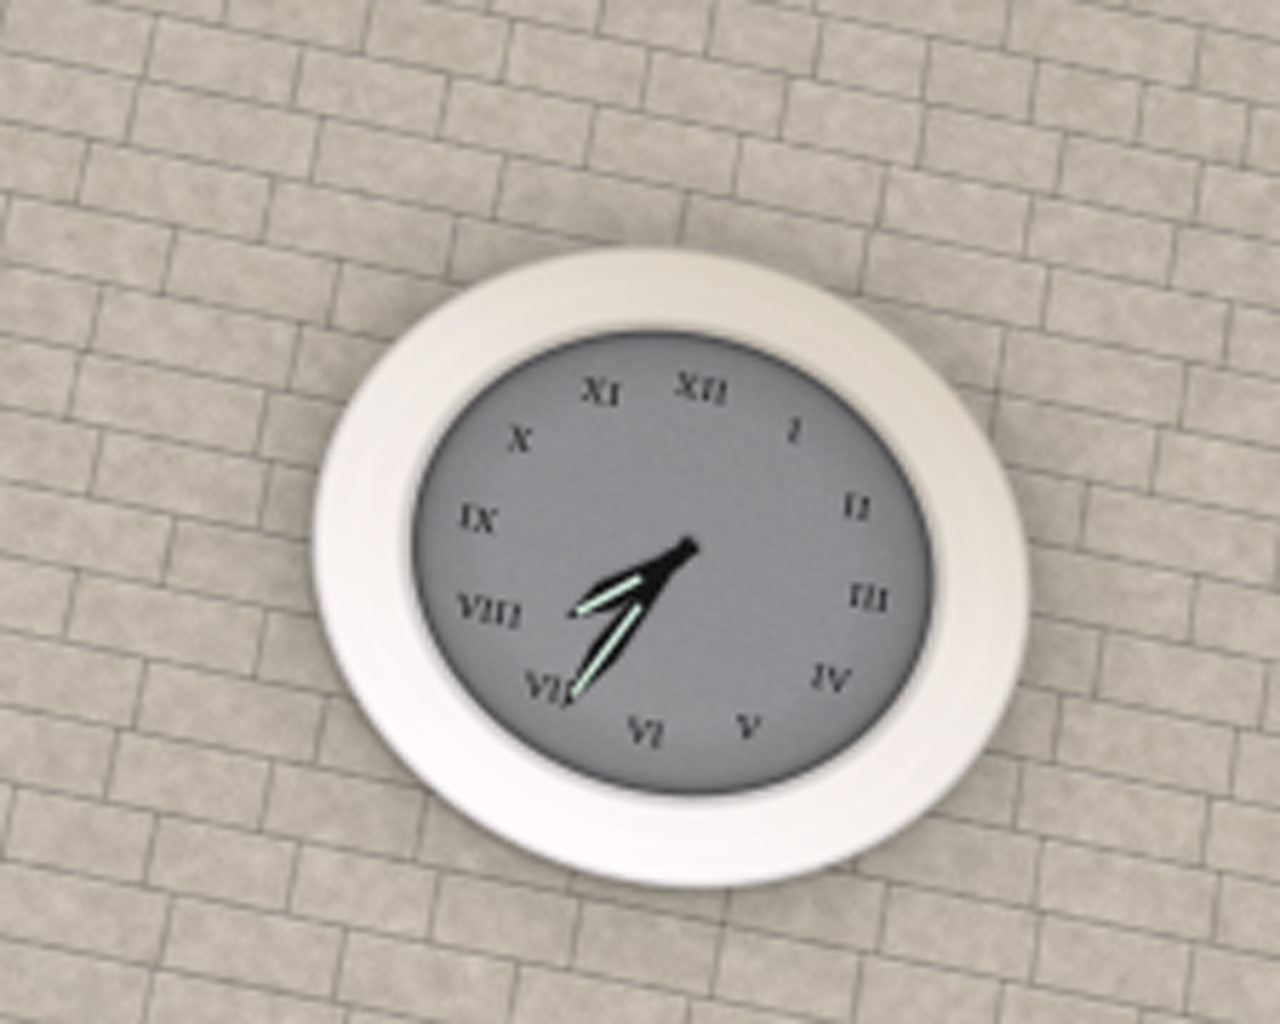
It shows {"hour": 7, "minute": 34}
